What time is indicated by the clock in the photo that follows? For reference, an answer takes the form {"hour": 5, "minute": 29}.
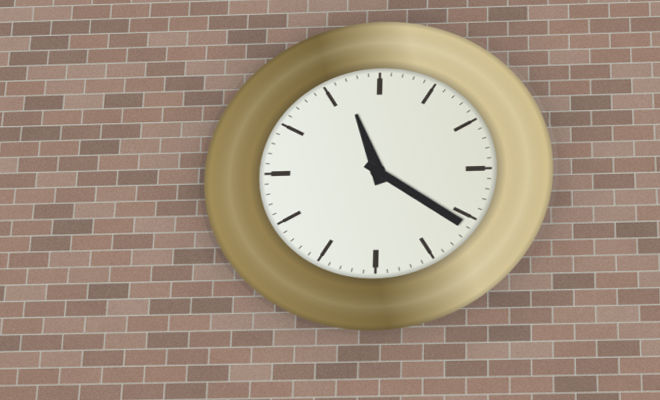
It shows {"hour": 11, "minute": 21}
